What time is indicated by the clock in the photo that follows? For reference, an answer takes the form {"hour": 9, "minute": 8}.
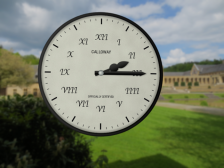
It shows {"hour": 2, "minute": 15}
